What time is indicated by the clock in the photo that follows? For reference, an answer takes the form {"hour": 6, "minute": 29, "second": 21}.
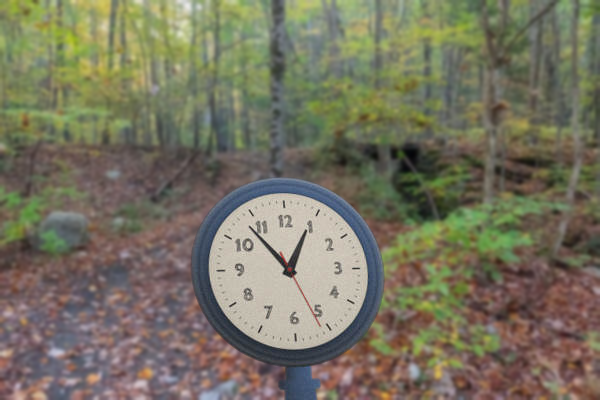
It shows {"hour": 12, "minute": 53, "second": 26}
